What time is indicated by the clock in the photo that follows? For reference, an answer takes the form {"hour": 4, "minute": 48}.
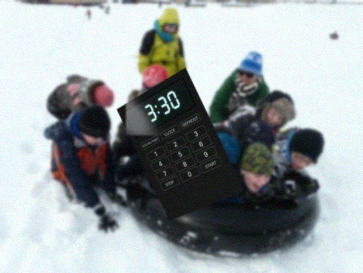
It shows {"hour": 3, "minute": 30}
